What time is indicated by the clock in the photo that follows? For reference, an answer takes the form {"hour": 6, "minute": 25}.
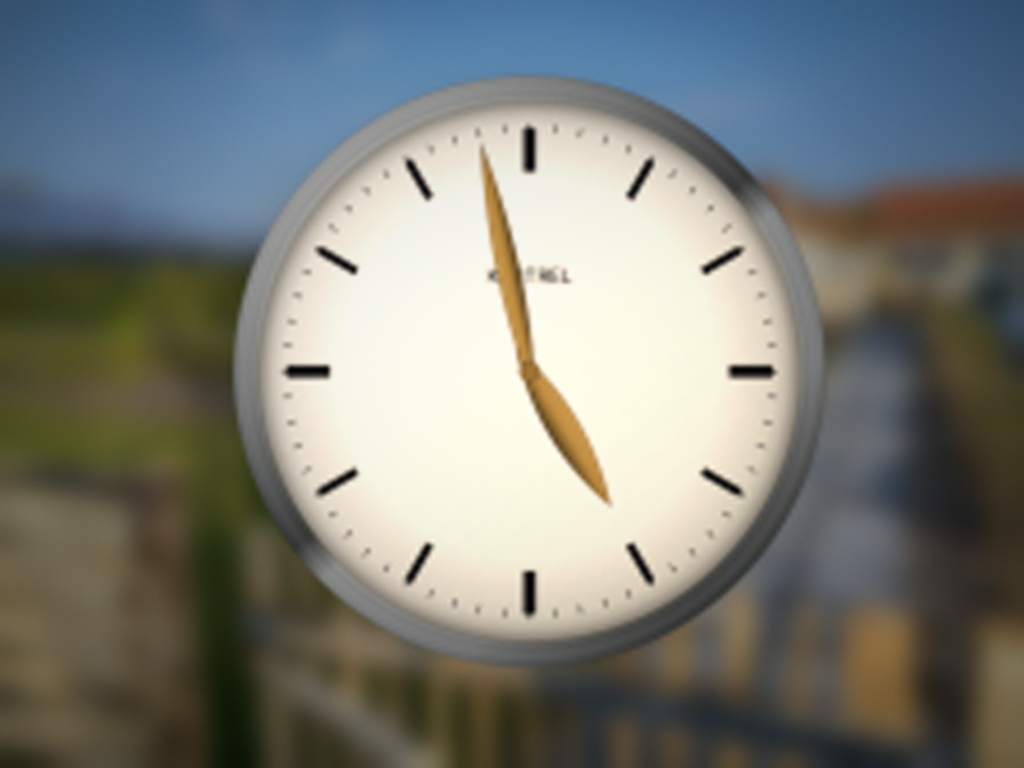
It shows {"hour": 4, "minute": 58}
